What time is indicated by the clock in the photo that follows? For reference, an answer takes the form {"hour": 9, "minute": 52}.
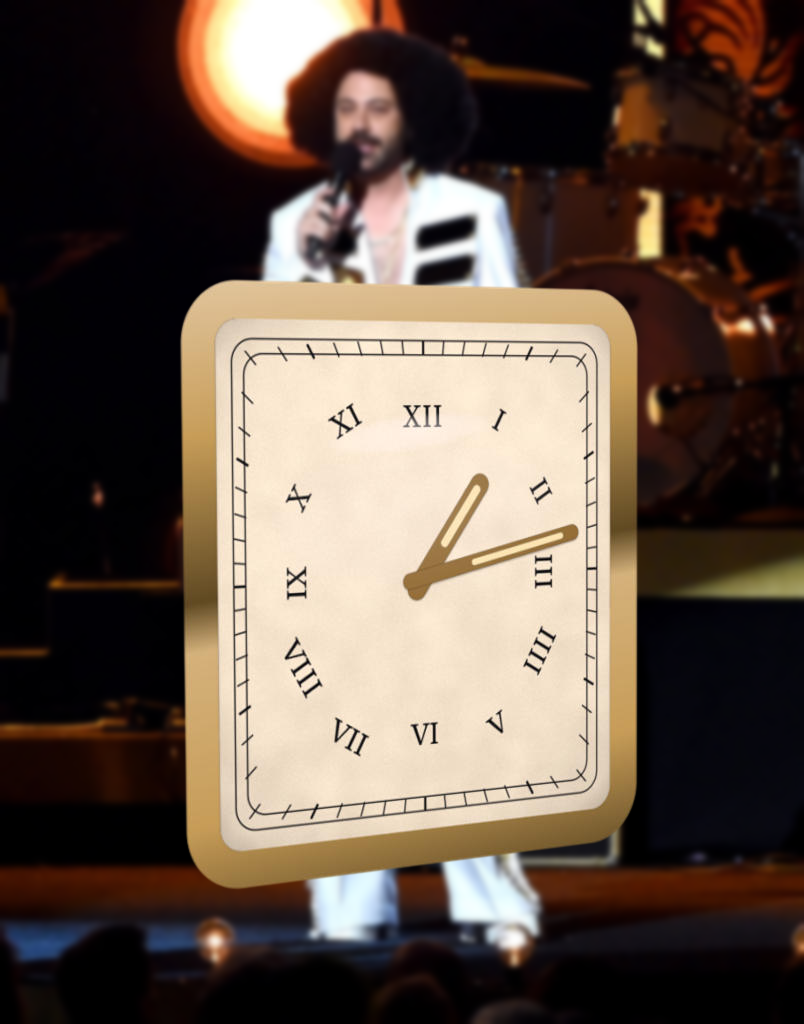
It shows {"hour": 1, "minute": 13}
